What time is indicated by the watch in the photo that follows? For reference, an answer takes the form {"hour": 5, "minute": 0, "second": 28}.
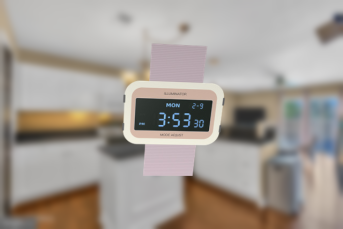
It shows {"hour": 3, "minute": 53, "second": 30}
